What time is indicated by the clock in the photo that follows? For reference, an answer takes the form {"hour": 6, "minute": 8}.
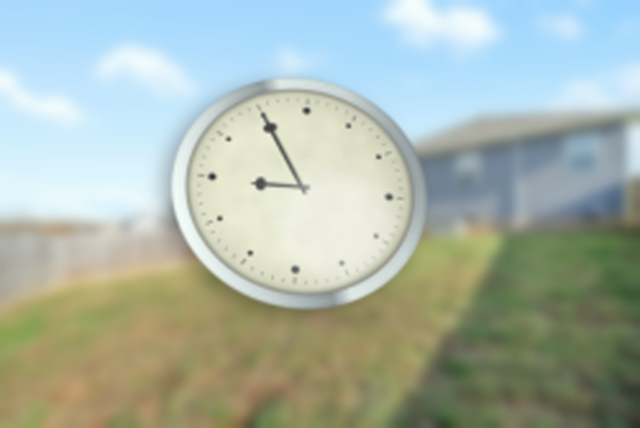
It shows {"hour": 8, "minute": 55}
